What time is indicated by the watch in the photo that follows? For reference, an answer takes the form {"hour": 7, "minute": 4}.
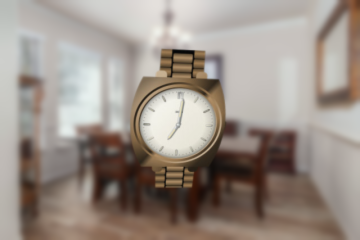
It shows {"hour": 7, "minute": 1}
